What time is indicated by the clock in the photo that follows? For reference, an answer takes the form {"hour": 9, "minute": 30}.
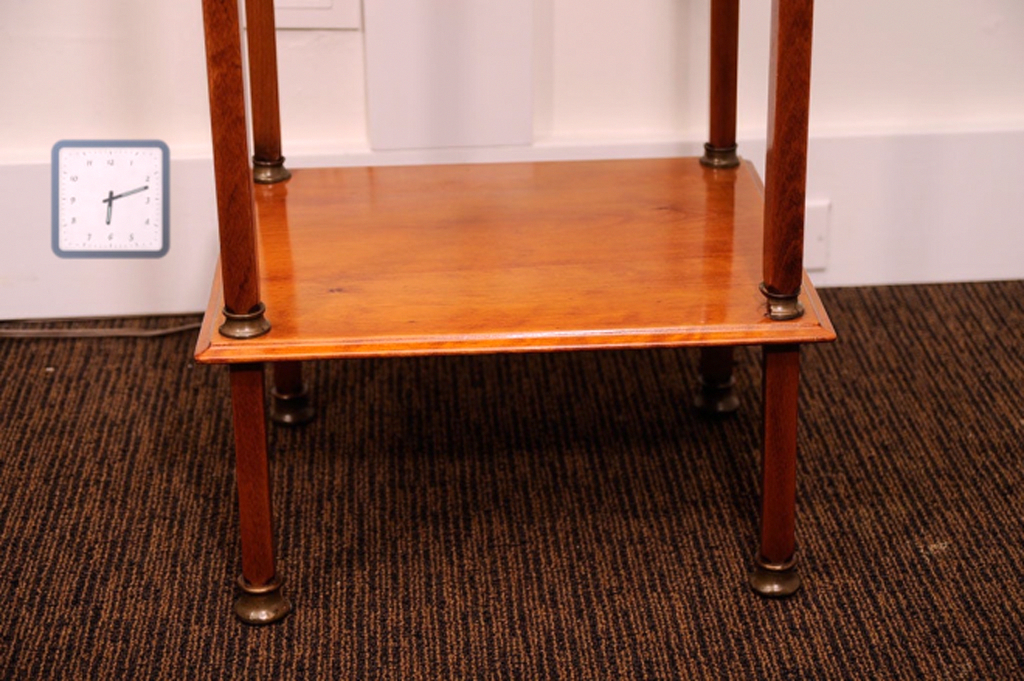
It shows {"hour": 6, "minute": 12}
